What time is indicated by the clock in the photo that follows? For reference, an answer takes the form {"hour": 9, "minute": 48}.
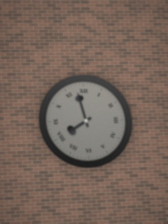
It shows {"hour": 7, "minute": 58}
